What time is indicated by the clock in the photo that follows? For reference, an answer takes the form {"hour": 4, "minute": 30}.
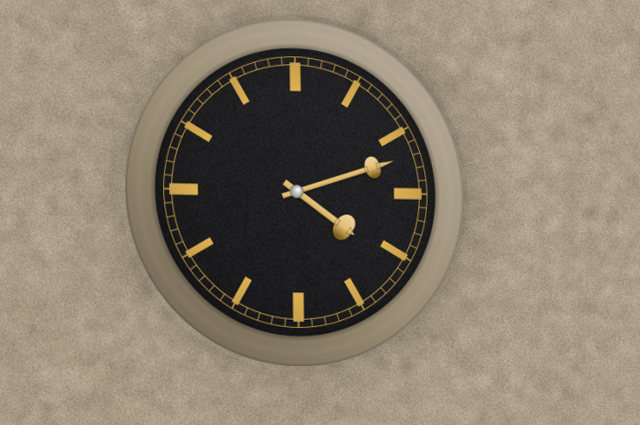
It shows {"hour": 4, "minute": 12}
